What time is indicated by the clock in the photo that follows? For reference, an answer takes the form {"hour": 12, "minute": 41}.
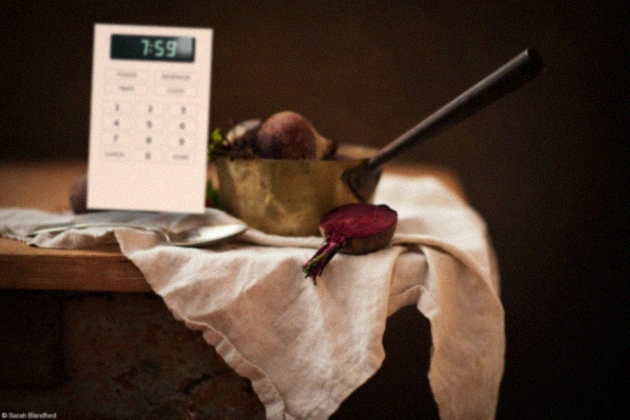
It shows {"hour": 7, "minute": 59}
